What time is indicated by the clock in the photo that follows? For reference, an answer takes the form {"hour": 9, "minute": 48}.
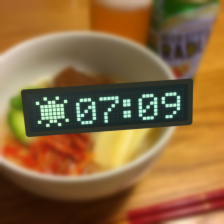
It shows {"hour": 7, "minute": 9}
